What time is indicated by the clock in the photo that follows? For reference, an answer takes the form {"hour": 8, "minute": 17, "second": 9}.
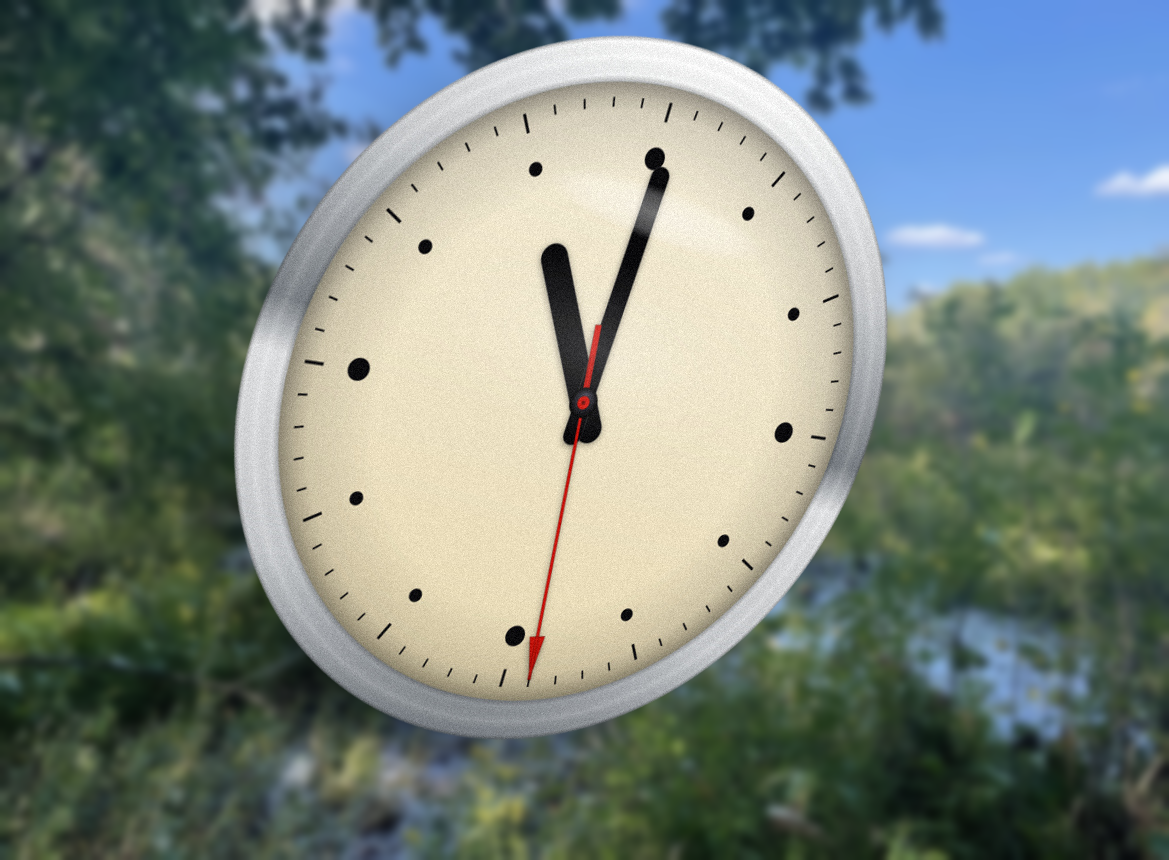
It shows {"hour": 11, "minute": 0, "second": 29}
